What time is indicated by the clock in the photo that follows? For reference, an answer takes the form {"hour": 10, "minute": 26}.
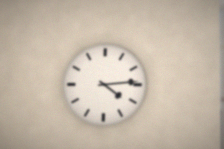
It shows {"hour": 4, "minute": 14}
